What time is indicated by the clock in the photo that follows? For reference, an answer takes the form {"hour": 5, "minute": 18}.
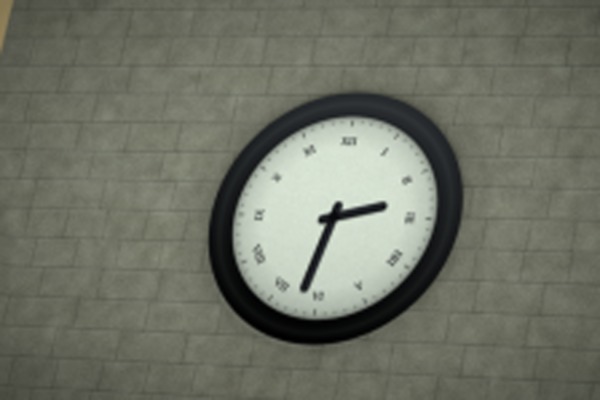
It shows {"hour": 2, "minute": 32}
